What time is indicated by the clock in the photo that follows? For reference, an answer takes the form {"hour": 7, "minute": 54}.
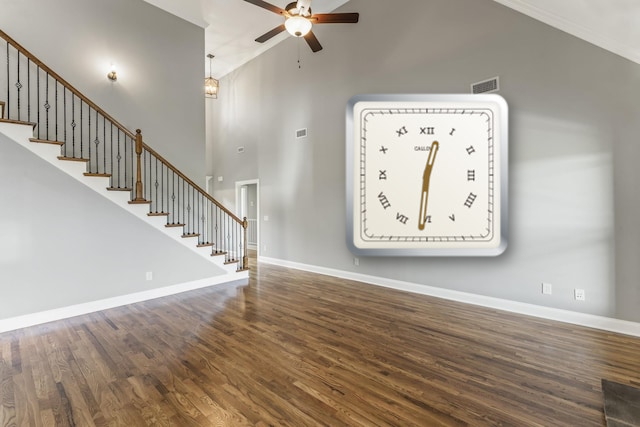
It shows {"hour": 12, "minute": 31}
